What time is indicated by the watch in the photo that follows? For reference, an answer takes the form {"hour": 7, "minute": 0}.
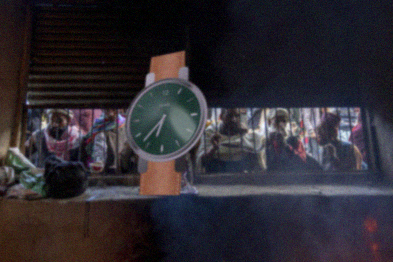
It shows {"hour": 6, "minute": 37}
